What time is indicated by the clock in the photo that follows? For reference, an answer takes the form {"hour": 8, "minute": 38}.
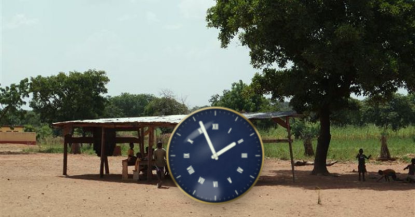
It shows {"hour": 1, "minute": 56}
